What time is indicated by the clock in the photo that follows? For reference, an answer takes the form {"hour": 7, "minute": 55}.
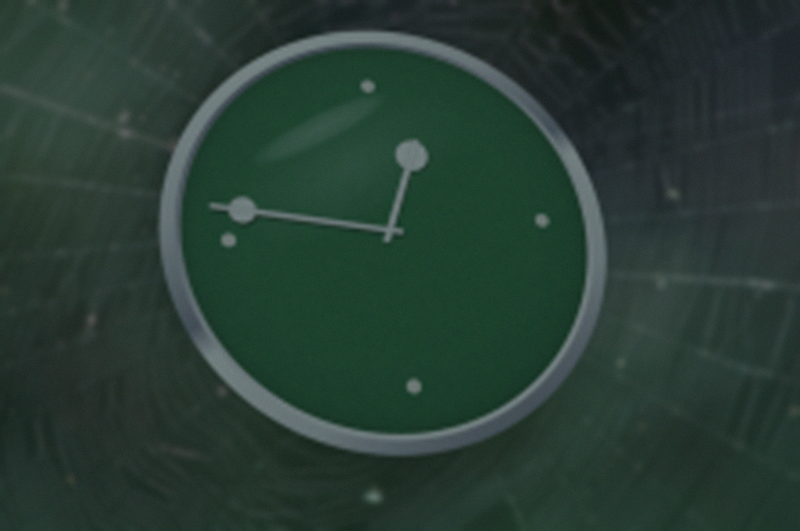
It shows {"hour": 12, "minute": 47}
